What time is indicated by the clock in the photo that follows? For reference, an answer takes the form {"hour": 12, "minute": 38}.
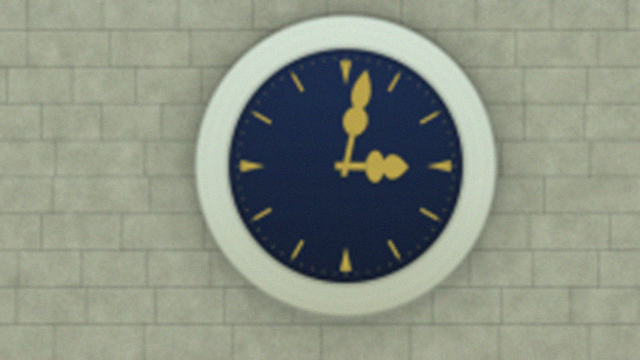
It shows {"hour": 3, "minute": 2}
